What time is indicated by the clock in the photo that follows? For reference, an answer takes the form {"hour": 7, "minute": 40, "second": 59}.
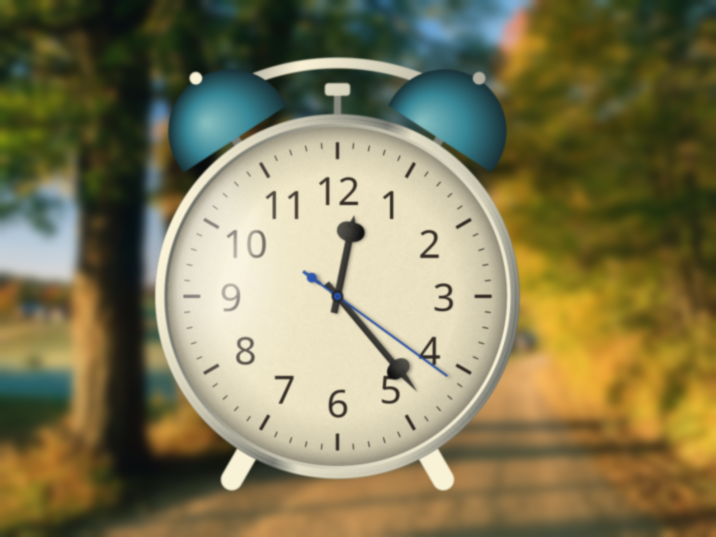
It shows {"hour": 12, "minute": 23, "second": 21}
